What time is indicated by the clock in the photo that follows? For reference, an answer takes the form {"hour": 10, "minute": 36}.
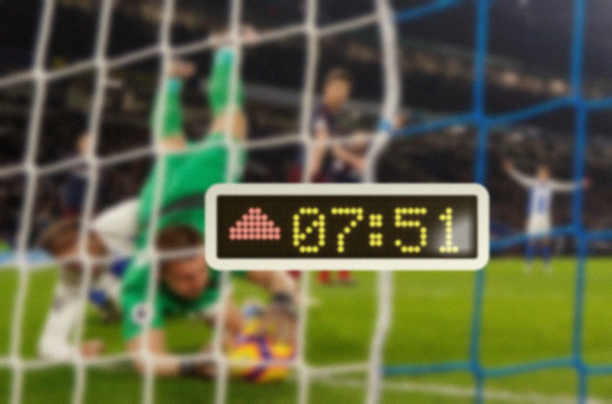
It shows {"hour": 7, "minute": 51}
